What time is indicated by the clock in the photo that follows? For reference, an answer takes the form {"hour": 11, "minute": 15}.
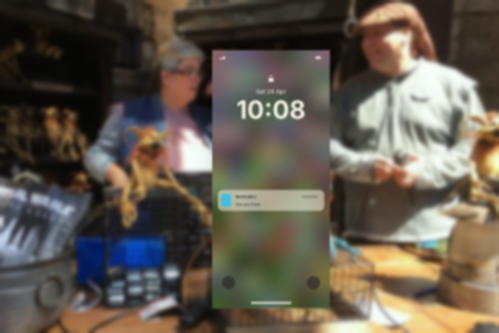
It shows {"hour": 10, "minute": 8}
